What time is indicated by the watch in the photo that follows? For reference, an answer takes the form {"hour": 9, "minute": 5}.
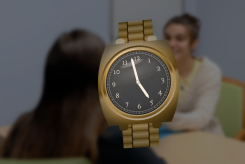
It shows {"hour": 4, "minute": 58}
